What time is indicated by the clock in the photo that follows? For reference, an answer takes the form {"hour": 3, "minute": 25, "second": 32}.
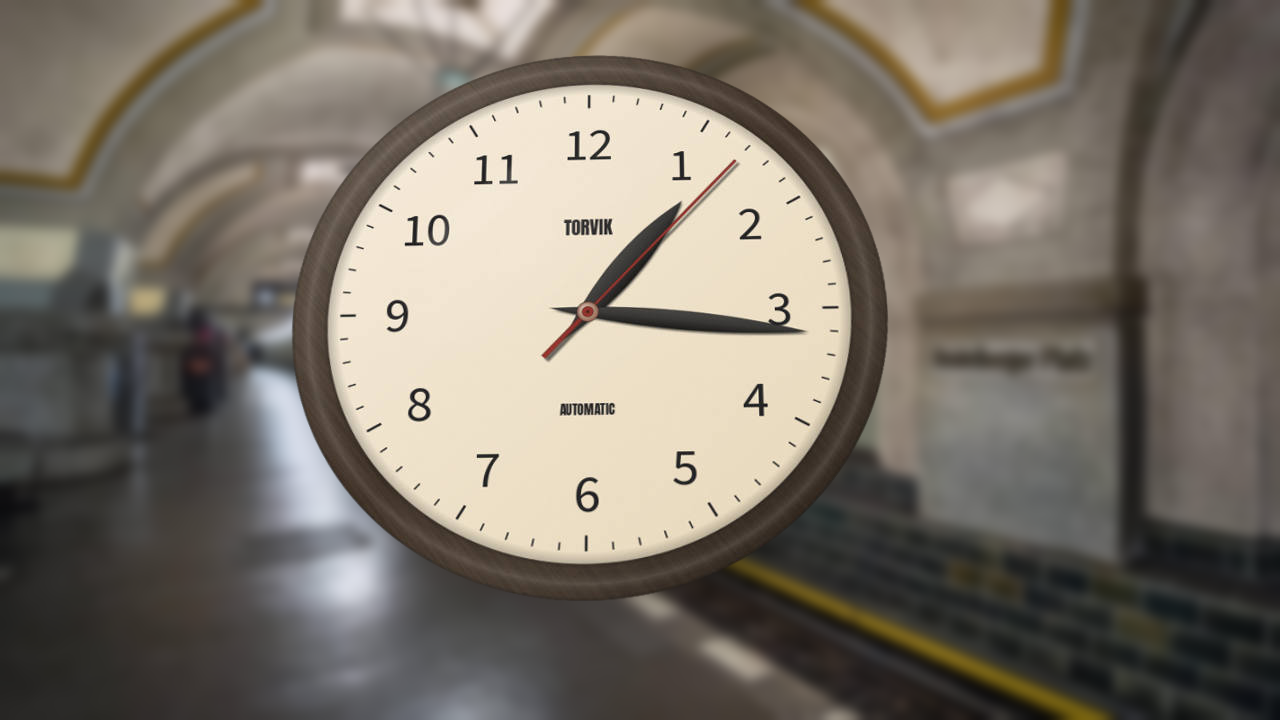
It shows {"hour": 1, "minute": 16, "second": 7}
